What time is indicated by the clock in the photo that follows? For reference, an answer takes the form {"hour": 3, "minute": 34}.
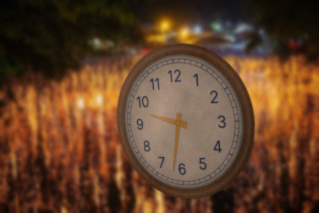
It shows {"hour": 9, "minute": 32}
